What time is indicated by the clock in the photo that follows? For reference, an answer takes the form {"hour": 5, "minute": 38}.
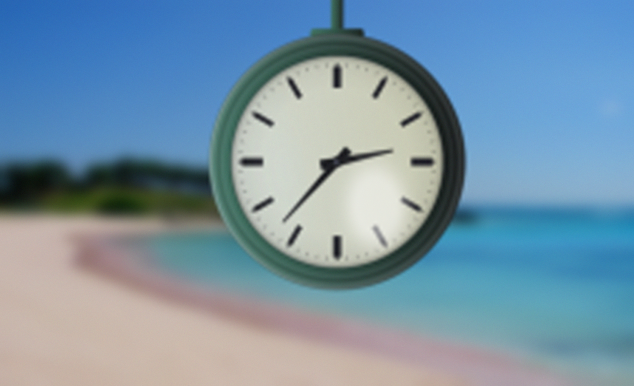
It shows {"hour": 2, "minute": 37}
